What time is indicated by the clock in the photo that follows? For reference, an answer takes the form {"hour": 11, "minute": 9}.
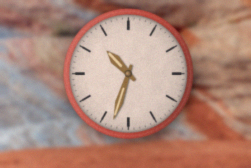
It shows {"hour": 10, "minute": 33}
